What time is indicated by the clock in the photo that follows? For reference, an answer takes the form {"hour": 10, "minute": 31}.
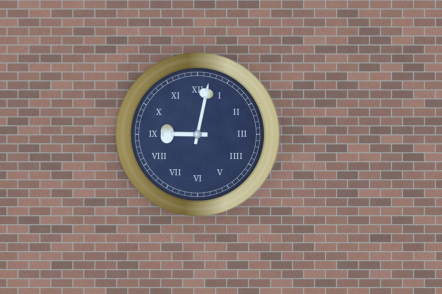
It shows {"hour": 9, "minute": 2}
